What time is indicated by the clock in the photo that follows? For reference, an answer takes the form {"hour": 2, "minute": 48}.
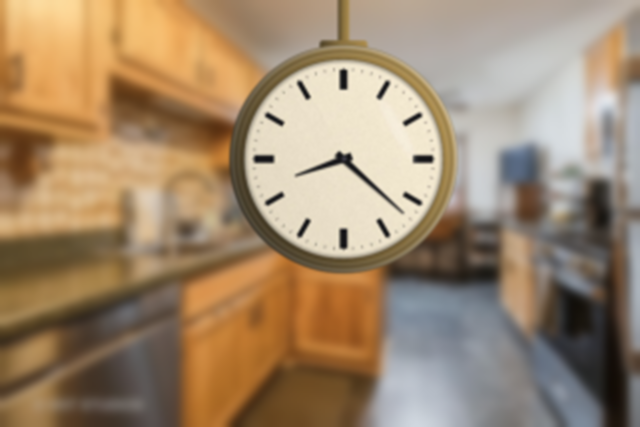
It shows {"hour": 8, "minute": 22}
